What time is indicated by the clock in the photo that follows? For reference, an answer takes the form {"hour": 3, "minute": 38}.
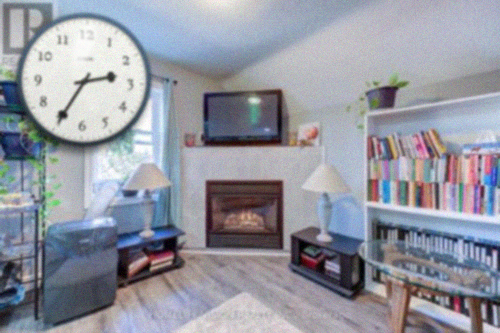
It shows {"hour": 2, "minute": 35}
